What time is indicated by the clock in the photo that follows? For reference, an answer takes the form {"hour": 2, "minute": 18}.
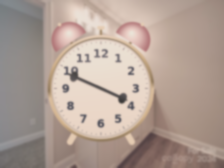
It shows {"hour": 3, "minute": 49}
